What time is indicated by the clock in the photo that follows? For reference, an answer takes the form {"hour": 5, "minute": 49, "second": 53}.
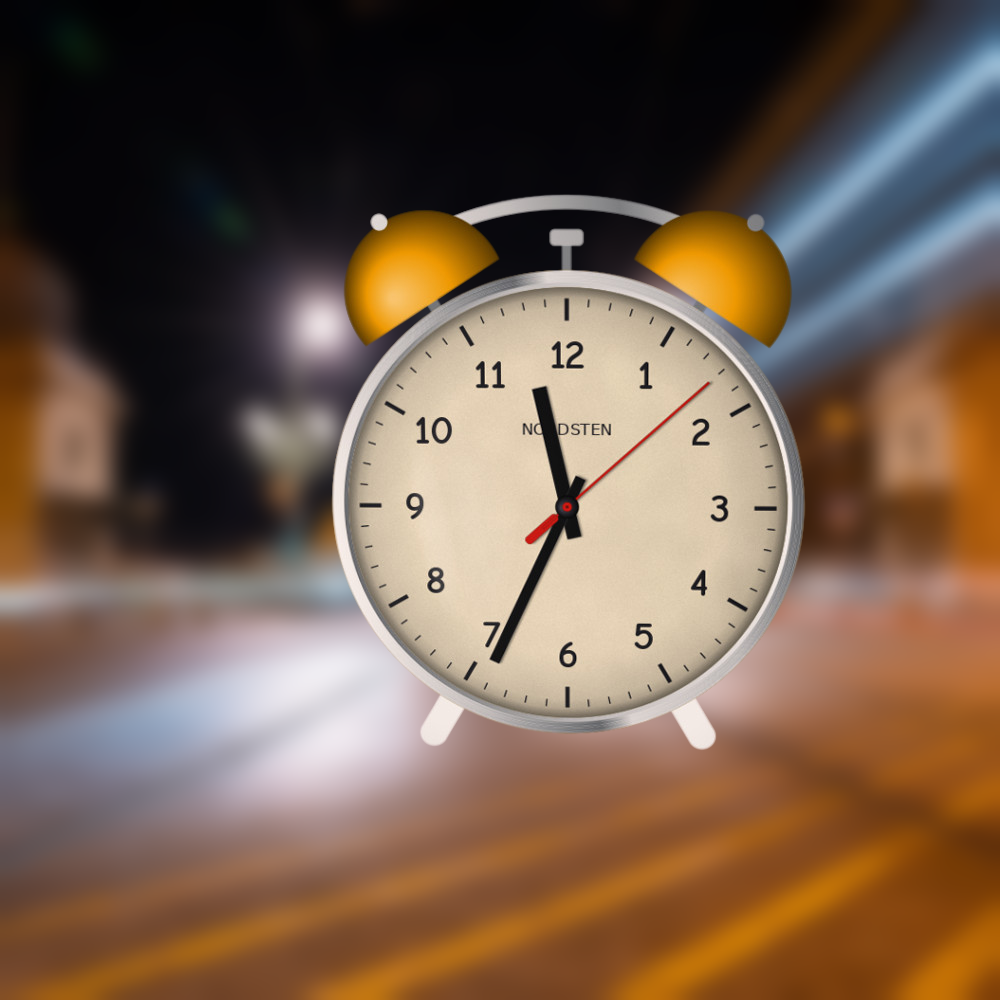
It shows {"hour": 11, "minute": 34, "second": 8}
